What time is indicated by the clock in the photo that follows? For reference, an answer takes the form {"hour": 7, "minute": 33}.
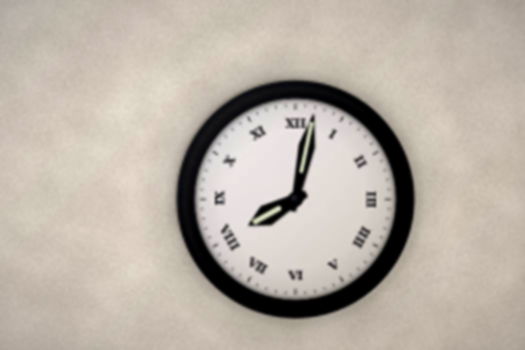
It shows {"hour": 8, "minute": 2}
